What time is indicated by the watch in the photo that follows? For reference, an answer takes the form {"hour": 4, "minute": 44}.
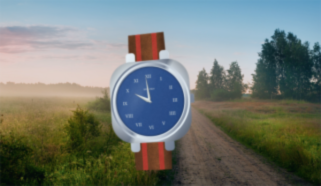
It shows {"hour": 9, "minute": 59}
